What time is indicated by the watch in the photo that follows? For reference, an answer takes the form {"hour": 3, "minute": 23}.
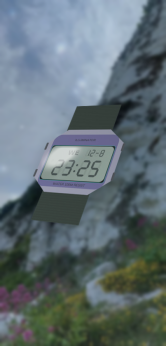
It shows {"hour": 23, "minute": 25}
